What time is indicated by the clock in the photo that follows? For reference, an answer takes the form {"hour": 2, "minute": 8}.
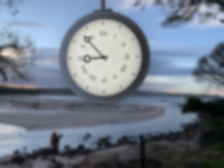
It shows {"hour": 8, "minute": 53}
